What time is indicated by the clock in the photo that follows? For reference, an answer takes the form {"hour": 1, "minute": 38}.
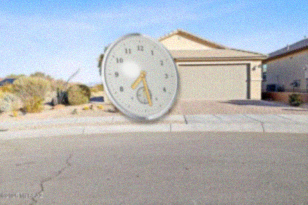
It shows {"hour": 7, "minute": 28}
